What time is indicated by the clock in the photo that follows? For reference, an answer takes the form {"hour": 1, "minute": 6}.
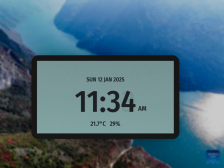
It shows {"hour": 11, "minute": 34}
